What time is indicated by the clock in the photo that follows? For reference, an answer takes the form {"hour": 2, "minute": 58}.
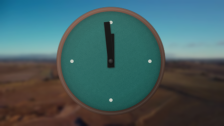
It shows {"hour": 11, "minute": 59}
